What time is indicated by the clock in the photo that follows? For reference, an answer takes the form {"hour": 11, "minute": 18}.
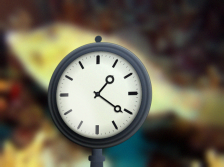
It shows {"hour": 1, "minute": 21}
